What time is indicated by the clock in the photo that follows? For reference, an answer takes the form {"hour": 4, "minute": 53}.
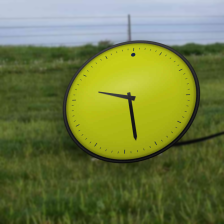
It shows {"hour": 9, "minute": 28}
